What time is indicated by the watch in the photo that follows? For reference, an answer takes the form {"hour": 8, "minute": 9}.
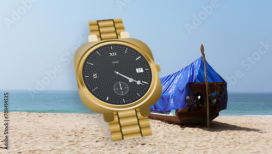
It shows {"hour": 4, "minute": 21}
